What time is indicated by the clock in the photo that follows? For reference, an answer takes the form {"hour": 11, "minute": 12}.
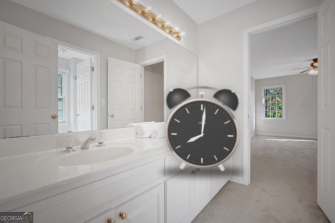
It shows {"hour": 8, "minute": 1}
